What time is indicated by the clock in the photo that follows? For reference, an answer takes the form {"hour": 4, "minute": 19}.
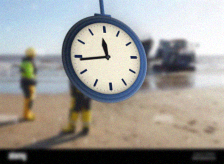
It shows {"hour": 11, "minute": 44}
